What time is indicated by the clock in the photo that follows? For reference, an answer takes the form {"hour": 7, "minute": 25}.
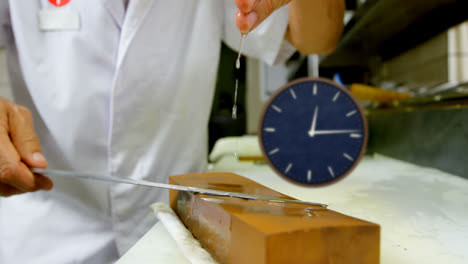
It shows {"hour": 12, "minute": 14}
